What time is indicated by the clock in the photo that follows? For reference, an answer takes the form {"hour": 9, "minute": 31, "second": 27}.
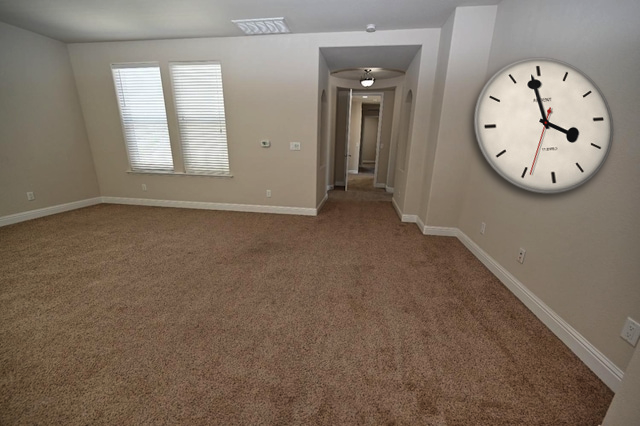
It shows {"hour": 3, "minute": 58, "second": 34}
